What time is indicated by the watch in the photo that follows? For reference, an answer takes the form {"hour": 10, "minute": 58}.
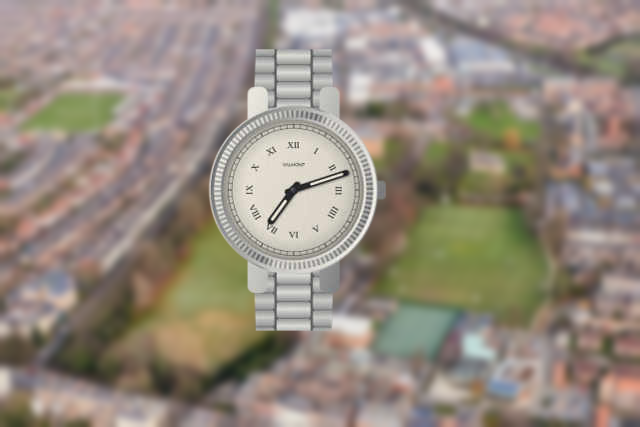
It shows {"hour": 7, "minute": 12}
